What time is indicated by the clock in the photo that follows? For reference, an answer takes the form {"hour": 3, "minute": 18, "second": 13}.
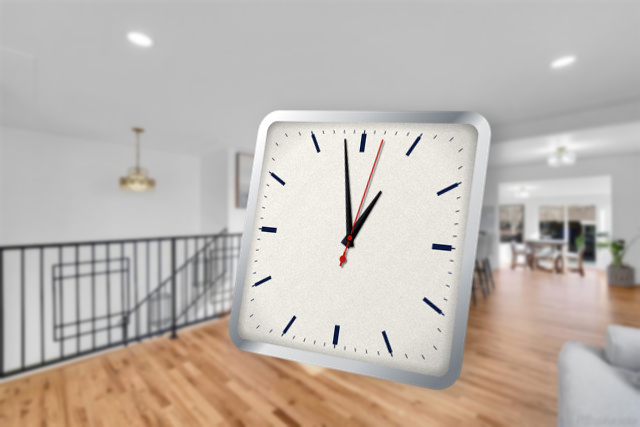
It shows {"hour": 12, "minute": 58, "second": 2}
